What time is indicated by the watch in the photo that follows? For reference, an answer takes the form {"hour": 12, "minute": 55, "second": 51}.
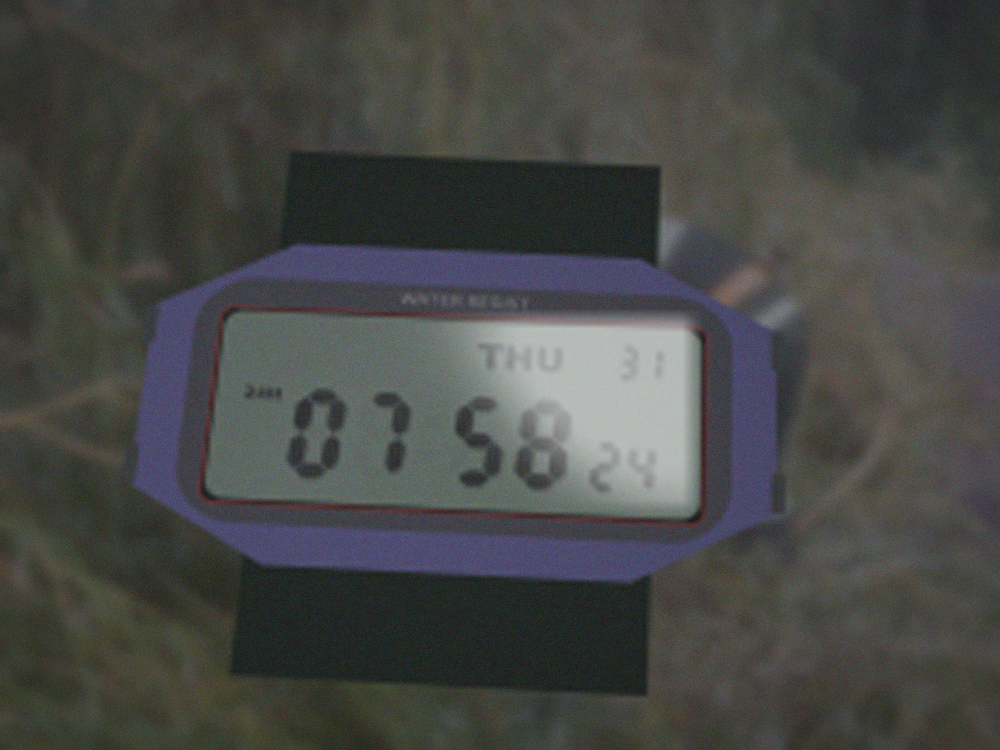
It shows {"hour": 7, "minute": 58, "second": 24}
